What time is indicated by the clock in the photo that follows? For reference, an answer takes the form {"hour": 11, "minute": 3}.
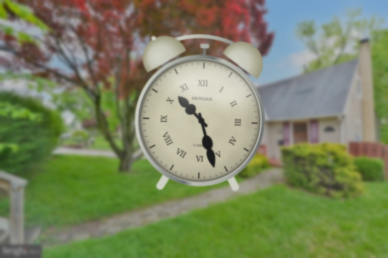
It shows {"hour": 10, "minute": 27}
